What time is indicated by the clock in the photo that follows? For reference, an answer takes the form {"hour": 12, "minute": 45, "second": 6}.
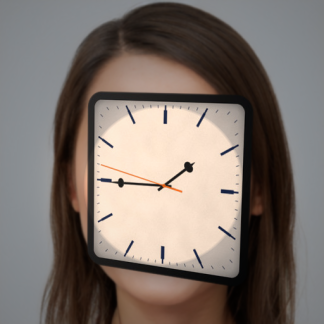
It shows {"hour": 1, "minute": 44, "second": 47}
